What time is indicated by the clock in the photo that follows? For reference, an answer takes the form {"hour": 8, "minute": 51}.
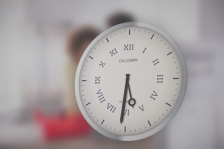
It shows {"hour": 5, "minute": 31}
